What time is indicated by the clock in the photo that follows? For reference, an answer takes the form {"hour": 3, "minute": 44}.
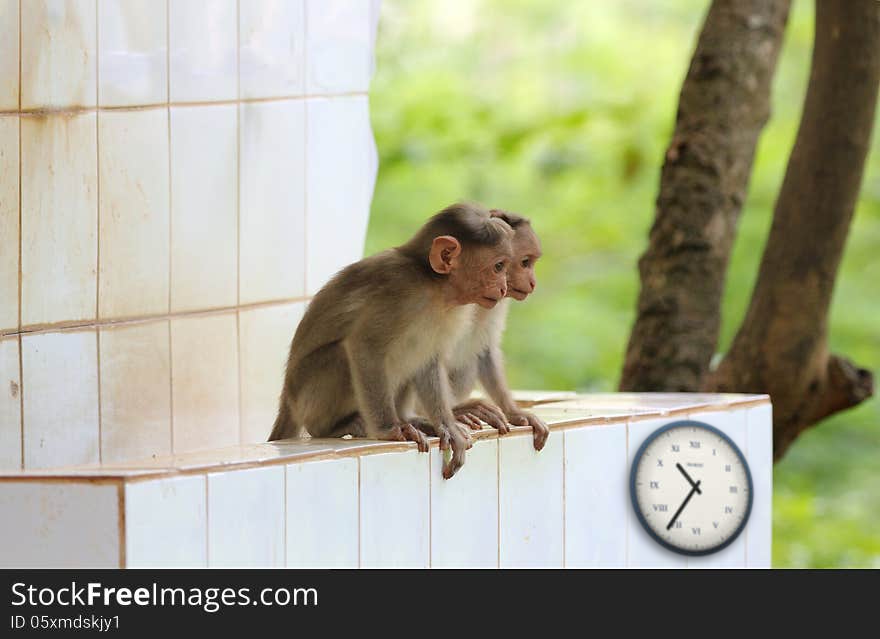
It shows {"hour": 10, "minute": 36}
